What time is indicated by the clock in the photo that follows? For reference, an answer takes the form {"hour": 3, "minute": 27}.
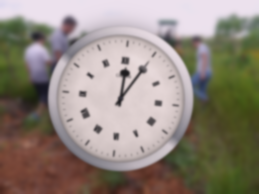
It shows {"hour": 12, "minute": 5}
